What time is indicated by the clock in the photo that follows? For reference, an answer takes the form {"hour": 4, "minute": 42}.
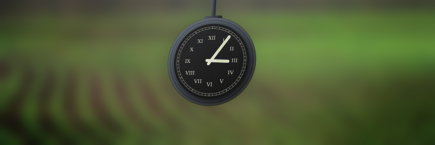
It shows {"hour": 3, "minute": 6}
